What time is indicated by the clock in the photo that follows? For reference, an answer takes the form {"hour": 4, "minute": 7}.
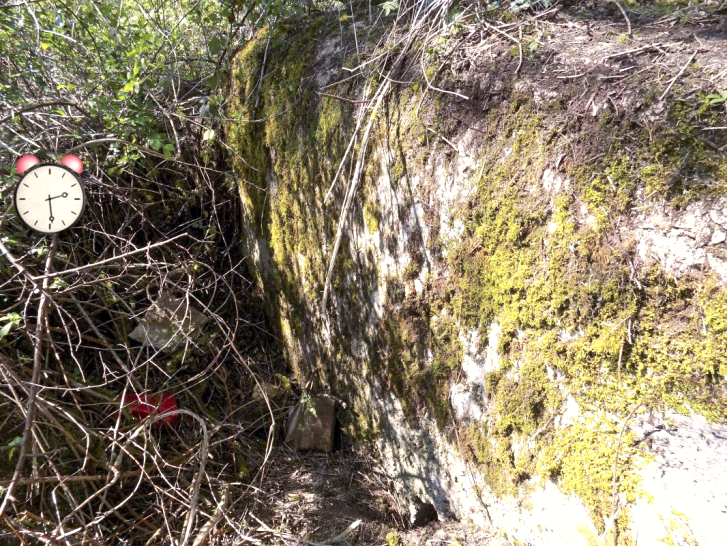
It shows {"hour": 2, "minute": 29}
